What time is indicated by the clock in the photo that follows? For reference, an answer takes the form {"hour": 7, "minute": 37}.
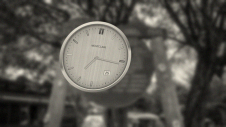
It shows {"hour": 7, "minute": 16}
